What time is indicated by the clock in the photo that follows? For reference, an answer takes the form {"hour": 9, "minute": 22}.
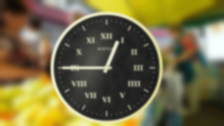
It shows {"hour": 12, "minute": 45}
